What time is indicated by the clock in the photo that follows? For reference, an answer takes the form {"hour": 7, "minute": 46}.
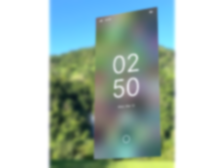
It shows {"hour": 2, "minute": 50}
